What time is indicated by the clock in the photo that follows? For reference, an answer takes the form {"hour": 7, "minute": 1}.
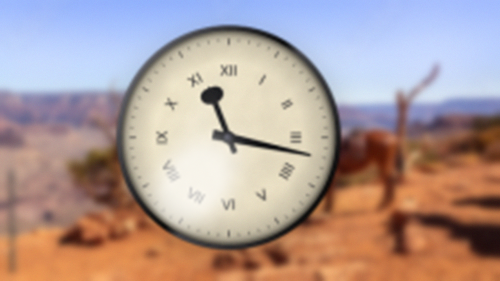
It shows {"hour": 11, "minute": 17}
